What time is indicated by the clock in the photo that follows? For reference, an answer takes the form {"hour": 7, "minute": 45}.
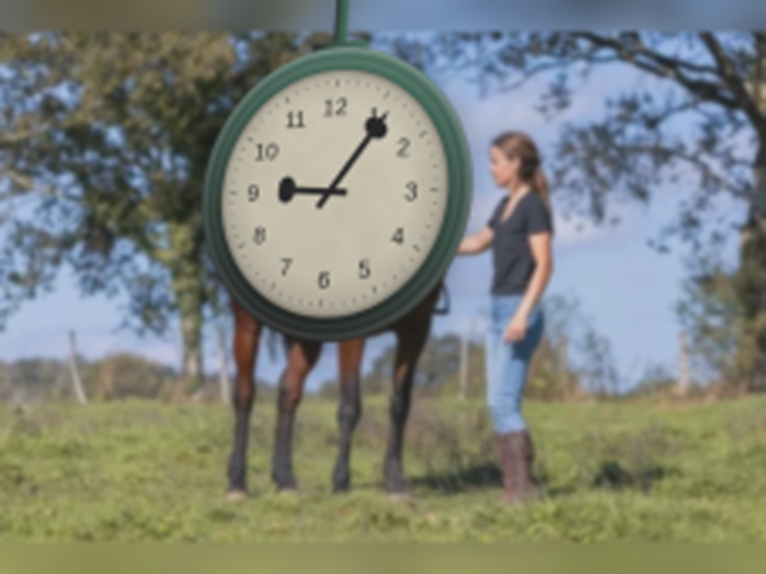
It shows {"hour": 9, "minute": 6}
